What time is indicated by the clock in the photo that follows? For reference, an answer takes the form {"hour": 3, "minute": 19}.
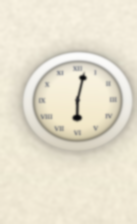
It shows {"hour": 6, "minute": 2}
